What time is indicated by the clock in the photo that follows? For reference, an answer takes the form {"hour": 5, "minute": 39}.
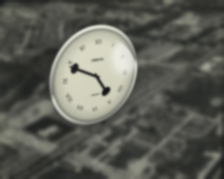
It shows {"hour": 4, "minute": 49}
